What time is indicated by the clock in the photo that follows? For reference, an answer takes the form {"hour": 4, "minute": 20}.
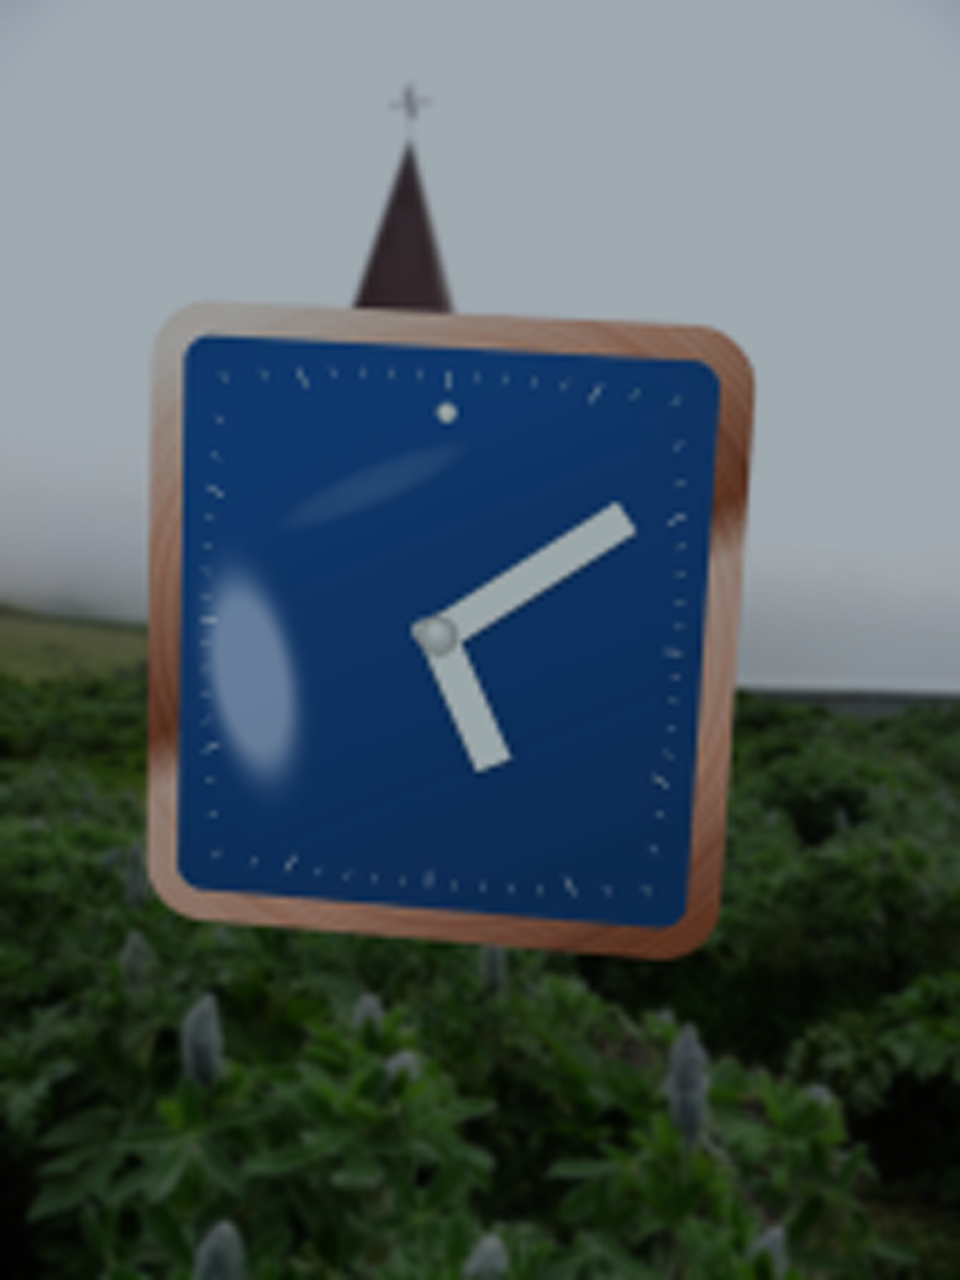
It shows {"hour": 5, "minute": 9}
